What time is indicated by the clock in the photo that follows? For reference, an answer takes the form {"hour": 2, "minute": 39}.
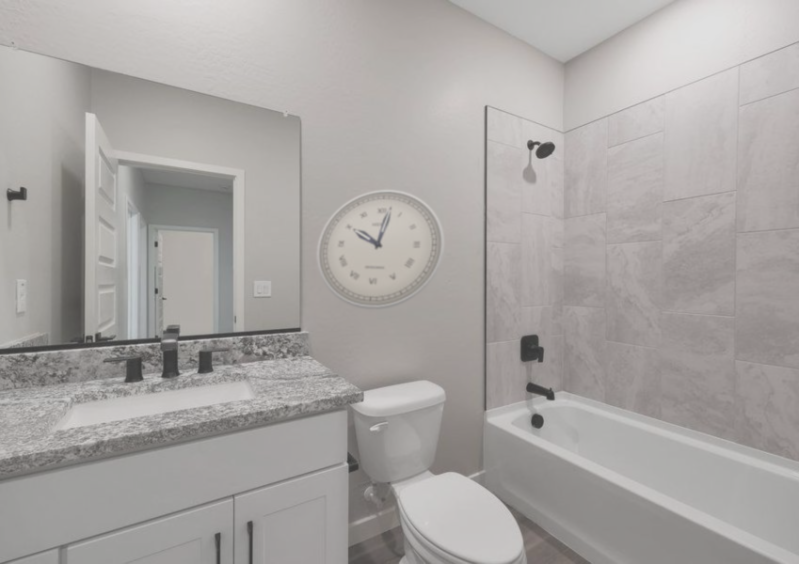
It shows {"hour": 10, "minute": 2}
